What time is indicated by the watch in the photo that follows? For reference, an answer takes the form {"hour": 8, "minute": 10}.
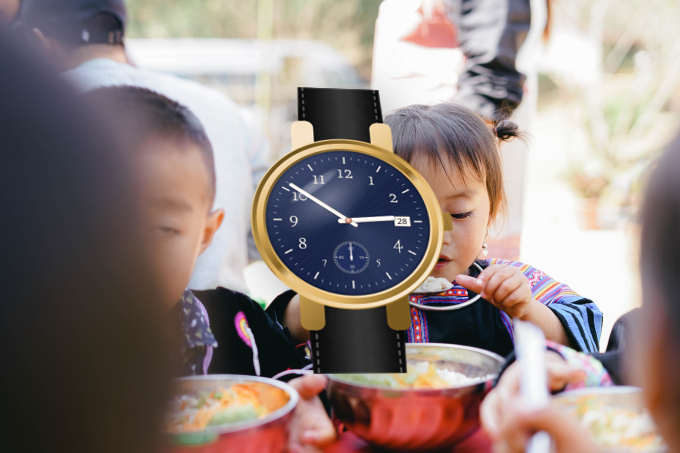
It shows {"hour": 2, "minute": 51}
